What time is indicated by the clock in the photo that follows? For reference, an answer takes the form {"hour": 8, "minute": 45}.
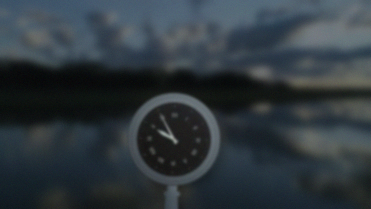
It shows {"hour": 9, "minute": 55}
